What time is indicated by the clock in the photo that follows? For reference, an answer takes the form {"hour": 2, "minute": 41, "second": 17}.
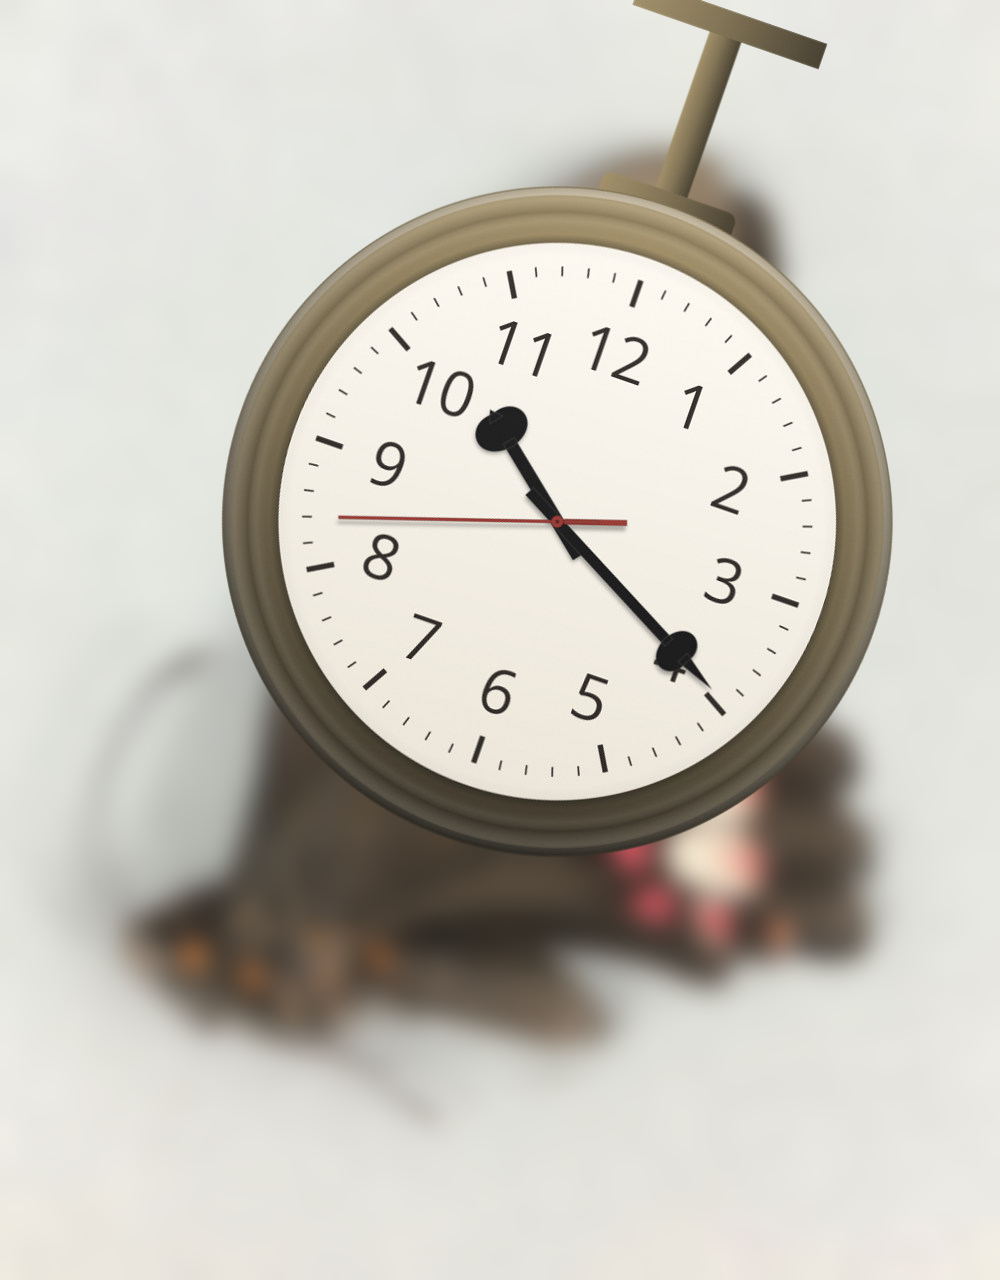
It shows {"hour": 10, "minute": 19, "second": 42}
